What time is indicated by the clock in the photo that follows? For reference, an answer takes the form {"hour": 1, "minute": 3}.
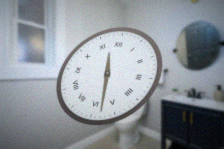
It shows {"hour": 11, "minute": 28}
